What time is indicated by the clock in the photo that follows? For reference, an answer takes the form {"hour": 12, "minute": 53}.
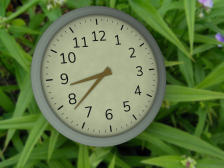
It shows {"hour": 8, "minute": 38}
